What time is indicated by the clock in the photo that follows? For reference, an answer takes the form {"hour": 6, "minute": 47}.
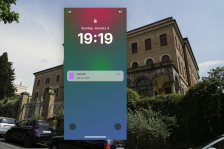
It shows {"hour": 19, "minute": 19}
